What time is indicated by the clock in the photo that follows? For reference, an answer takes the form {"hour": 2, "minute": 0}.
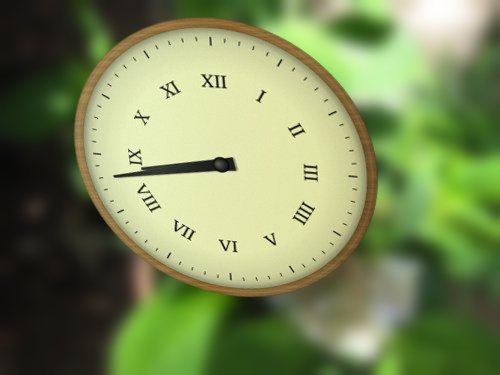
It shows {"hour": 8, "minute": 43}
